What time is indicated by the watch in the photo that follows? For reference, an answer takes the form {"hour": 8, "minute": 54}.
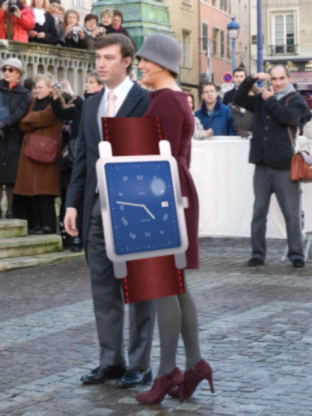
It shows {"hour": 4, "minute": 47}
